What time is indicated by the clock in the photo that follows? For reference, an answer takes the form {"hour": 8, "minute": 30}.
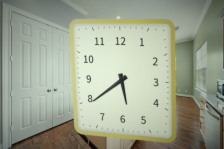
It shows {"hour": 5, "minute": 39}
